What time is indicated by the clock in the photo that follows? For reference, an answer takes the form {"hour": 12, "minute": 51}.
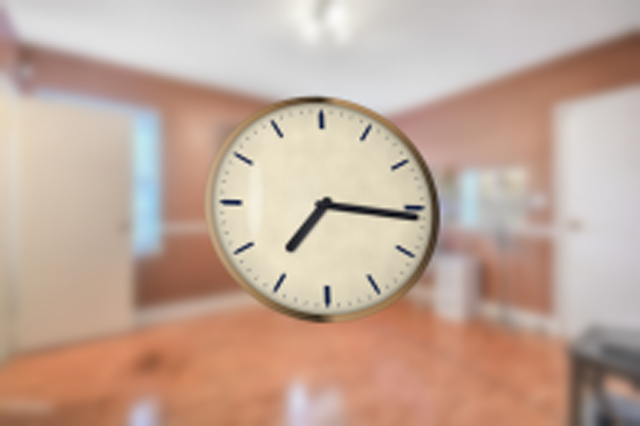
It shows {"hour": 7, "minute": 16}
